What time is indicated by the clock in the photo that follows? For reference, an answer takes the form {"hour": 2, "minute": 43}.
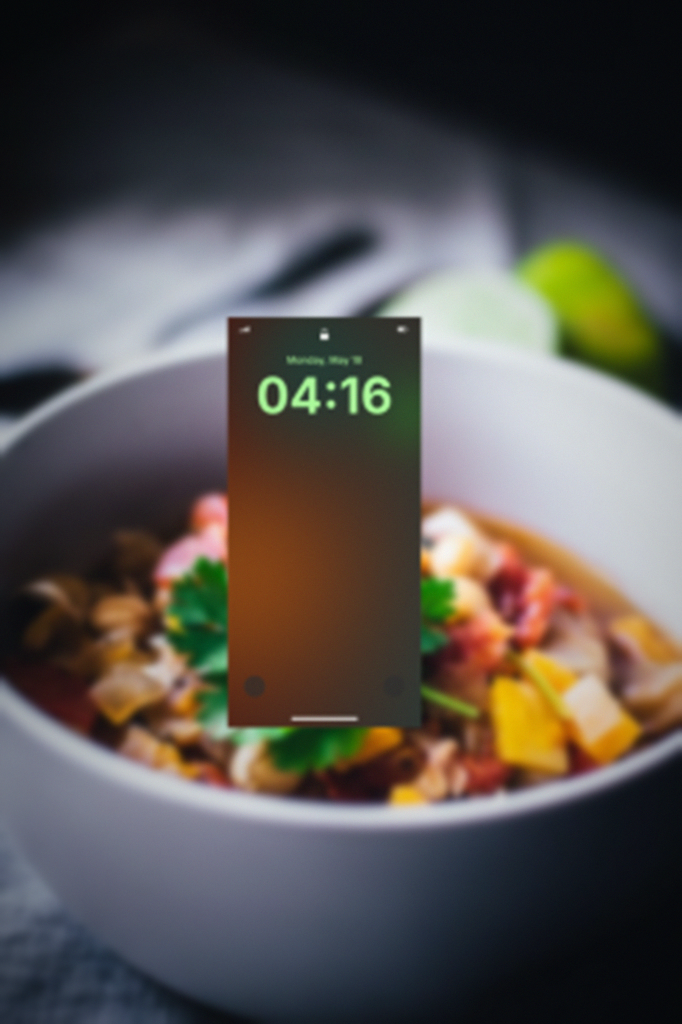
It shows {"hour": 4, "minute": 16}
